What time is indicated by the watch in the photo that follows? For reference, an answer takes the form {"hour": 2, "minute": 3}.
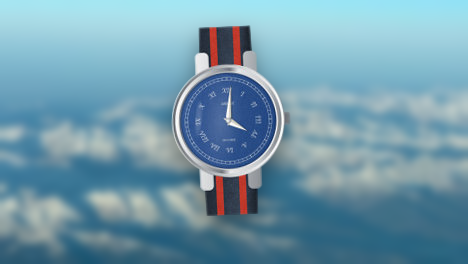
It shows {"hour": 4, "minute": 1}
